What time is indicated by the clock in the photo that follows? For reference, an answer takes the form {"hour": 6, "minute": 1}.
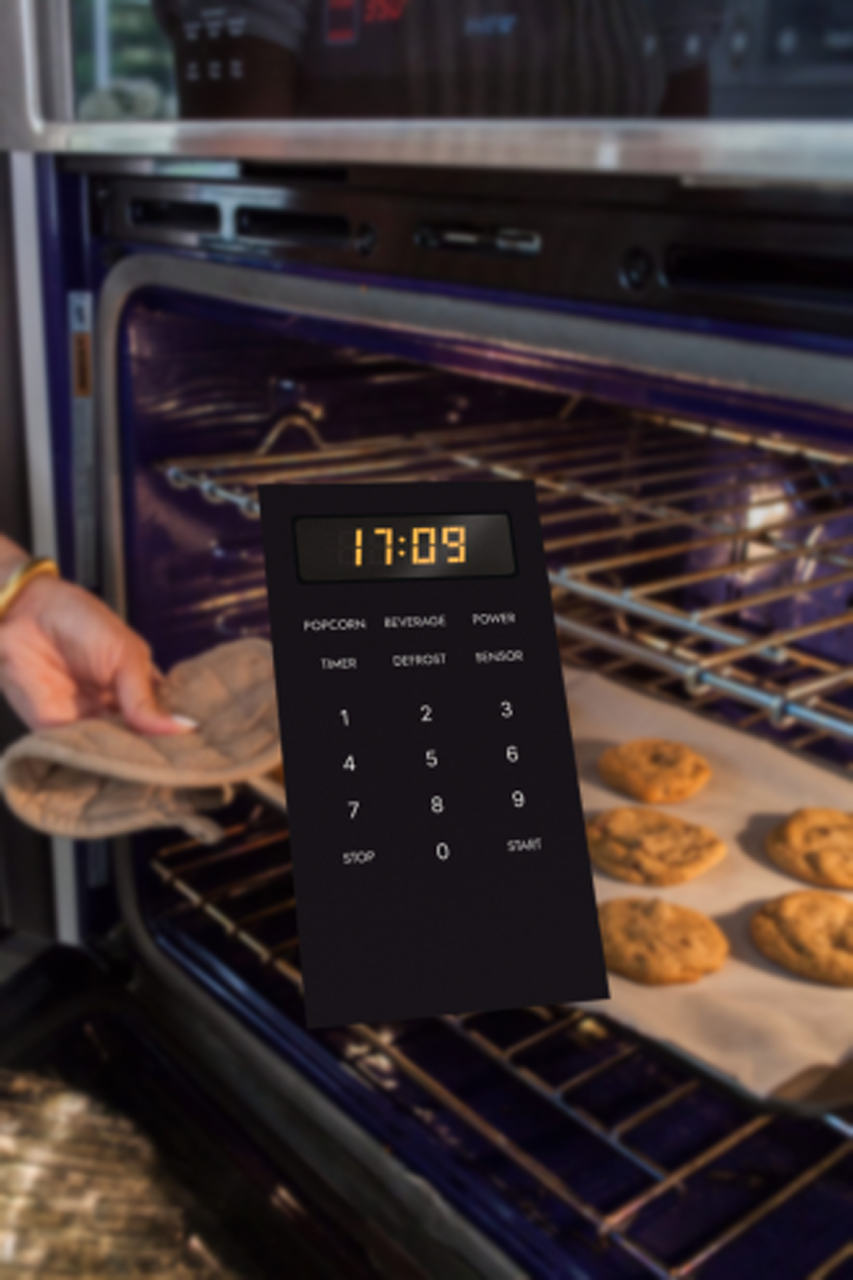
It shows {"hour": 17, "minute": 9}
